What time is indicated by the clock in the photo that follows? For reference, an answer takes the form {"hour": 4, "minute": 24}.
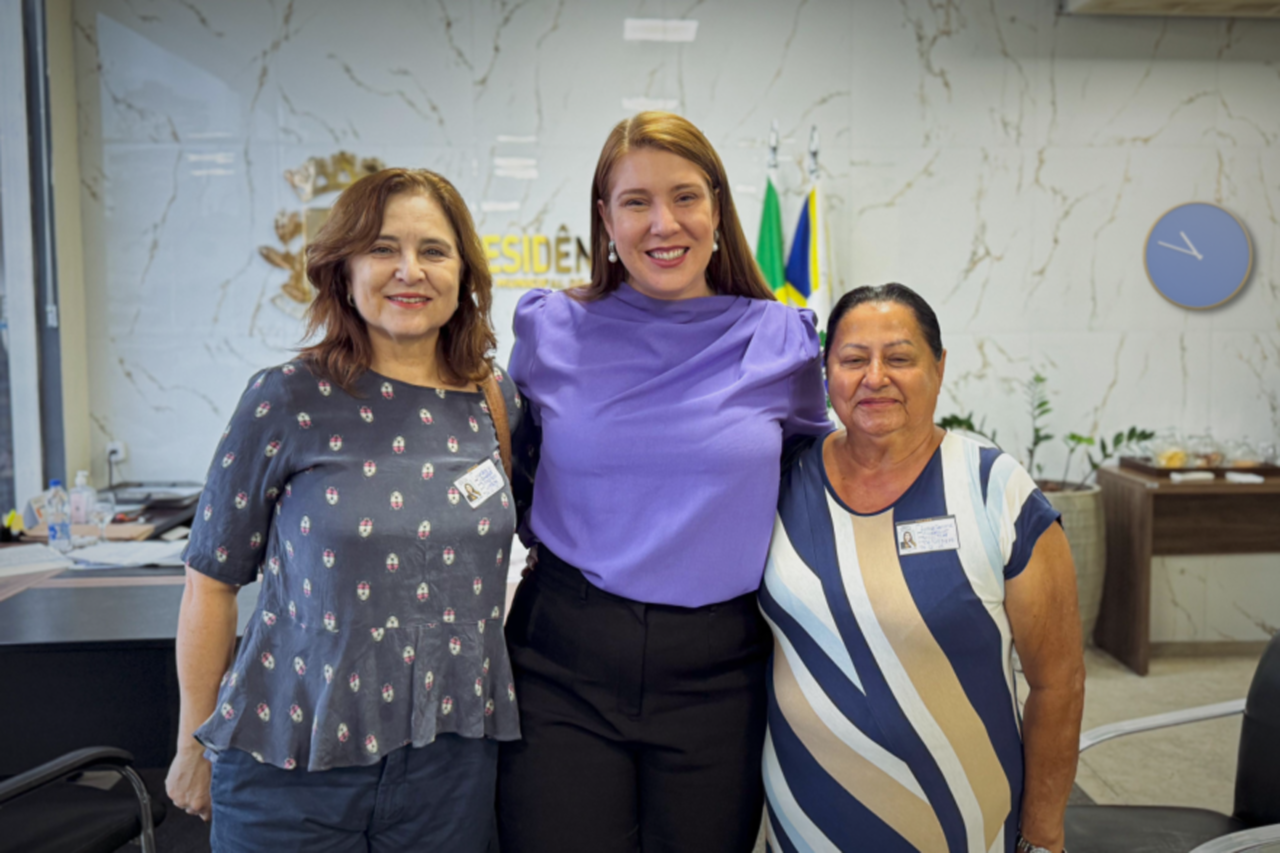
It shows {"hour": 10, "minute": 48}
